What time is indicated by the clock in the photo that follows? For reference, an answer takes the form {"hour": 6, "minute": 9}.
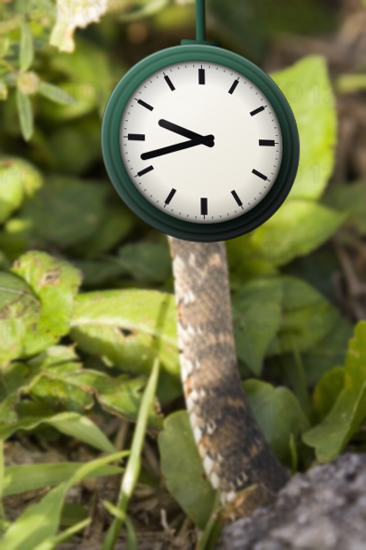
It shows {"hour": 9, "minute": 42}
